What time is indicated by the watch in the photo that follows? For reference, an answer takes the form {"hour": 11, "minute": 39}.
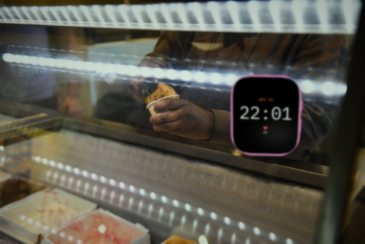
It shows {"hour": 22, "minute": 1}
